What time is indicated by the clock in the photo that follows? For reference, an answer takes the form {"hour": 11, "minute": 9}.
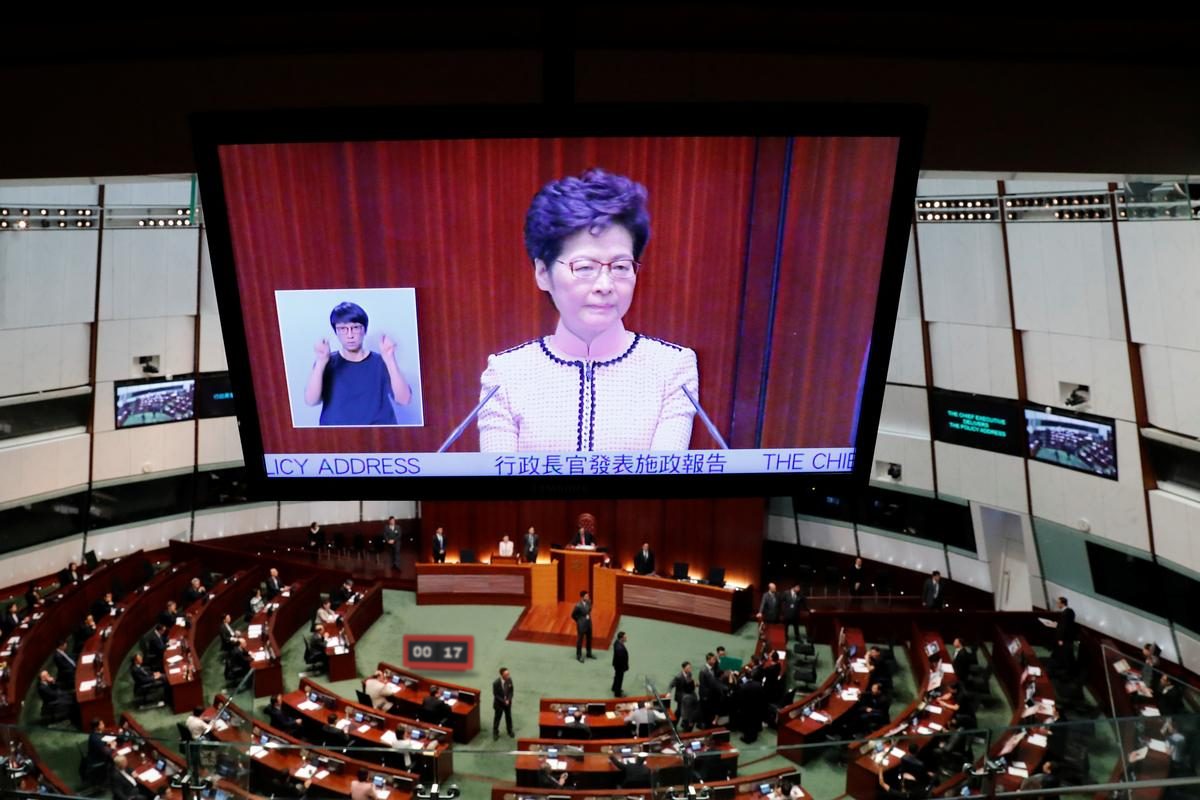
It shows {"hour": 0, "minute": 17}
